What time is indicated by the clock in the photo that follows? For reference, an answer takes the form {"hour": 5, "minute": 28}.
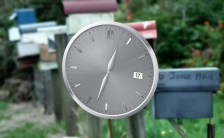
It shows {"hour": 12, "minute": 33}
